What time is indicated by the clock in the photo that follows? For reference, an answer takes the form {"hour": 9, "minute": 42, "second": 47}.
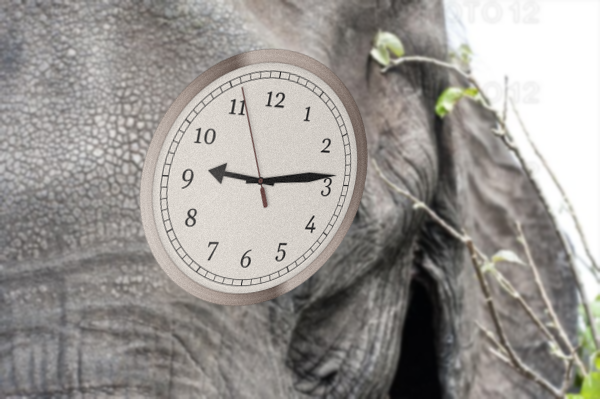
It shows {"hour": 9, "minute": 13, "second": 56}
